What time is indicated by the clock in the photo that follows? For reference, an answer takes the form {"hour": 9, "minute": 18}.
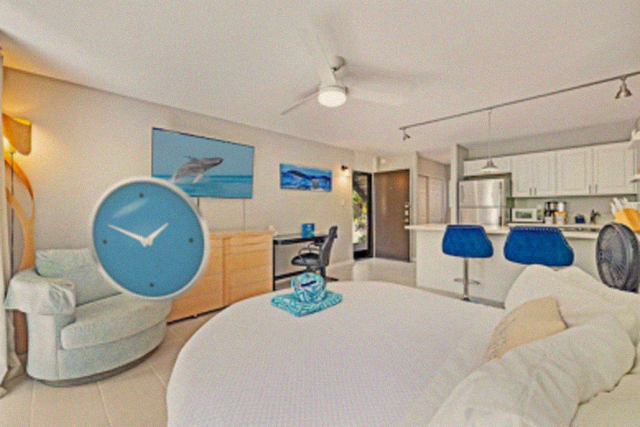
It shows {"hour": 1, "minute": 49}
